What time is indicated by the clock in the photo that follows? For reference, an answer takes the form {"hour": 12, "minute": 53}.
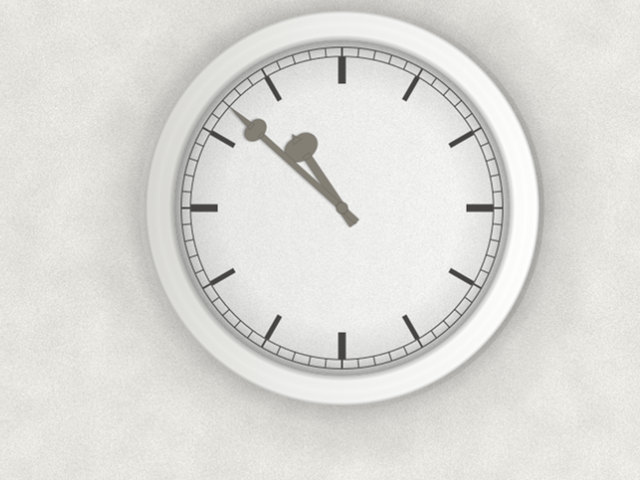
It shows {"hour": 10, "minute": 52}
